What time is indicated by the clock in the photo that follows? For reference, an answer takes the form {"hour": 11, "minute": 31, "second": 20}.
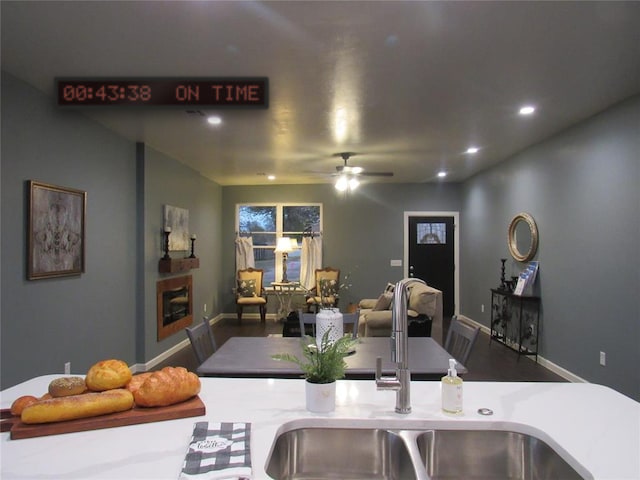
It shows {"hour": 0, "minute": 43, "second": 38}
